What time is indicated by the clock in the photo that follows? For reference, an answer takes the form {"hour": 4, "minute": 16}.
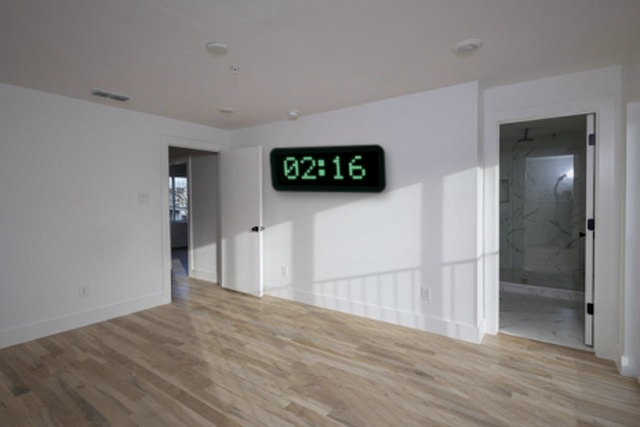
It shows {"hour": 2, "minute": 16}
